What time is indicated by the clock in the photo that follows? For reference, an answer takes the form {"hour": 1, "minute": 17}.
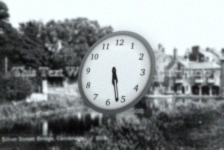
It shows {"hour": 5, "minute": 27}
